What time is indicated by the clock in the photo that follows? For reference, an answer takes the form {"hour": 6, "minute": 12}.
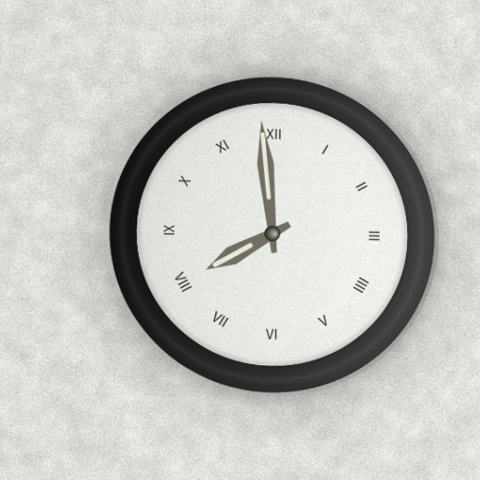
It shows {"hour": 7, "minute": 59}
